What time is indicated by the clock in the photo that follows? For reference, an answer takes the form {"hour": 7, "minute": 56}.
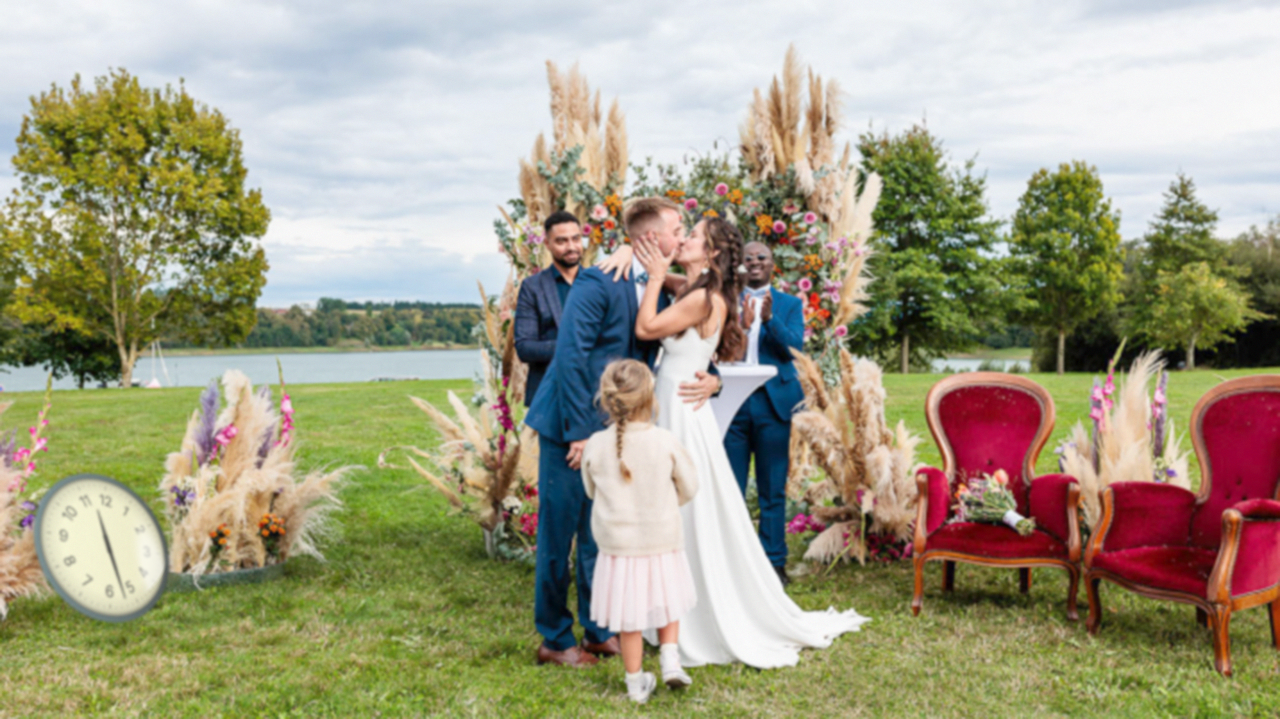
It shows {"hour": 11, "minute": 27}
